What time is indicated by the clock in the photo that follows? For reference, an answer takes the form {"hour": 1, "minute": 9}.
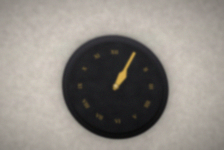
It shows {"hour": 1, "minute": 5}
